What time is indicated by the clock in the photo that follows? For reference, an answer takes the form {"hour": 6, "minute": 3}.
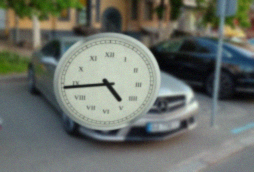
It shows {"hour": 4, "minute": 44}
